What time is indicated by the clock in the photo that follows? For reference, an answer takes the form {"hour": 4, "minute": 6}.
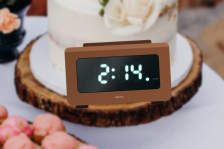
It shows {"hour": 2, "minute": 14}
